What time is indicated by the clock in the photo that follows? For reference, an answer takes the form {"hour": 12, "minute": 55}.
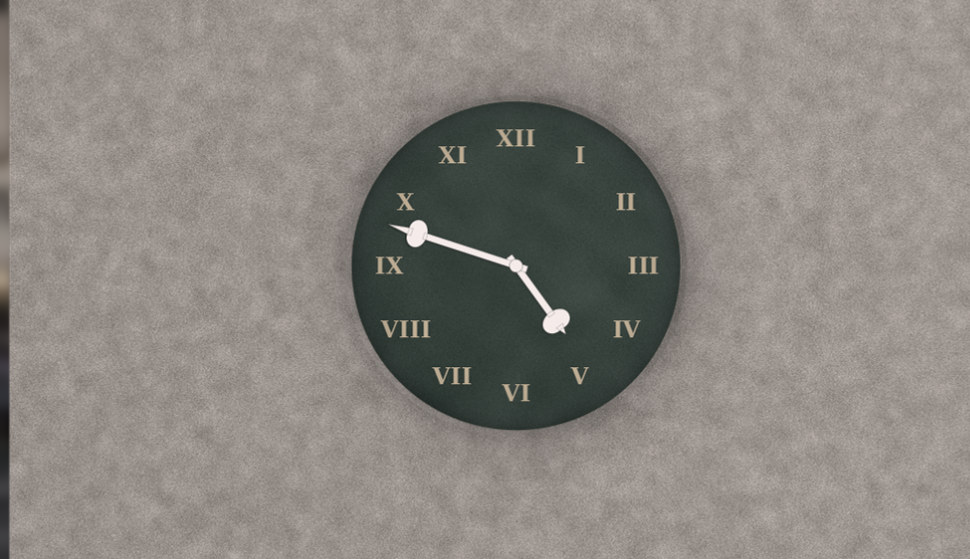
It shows {"hour": 4, "minute": 48}
